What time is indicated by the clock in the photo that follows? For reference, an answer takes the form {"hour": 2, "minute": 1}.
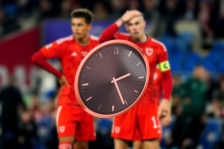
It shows {"hour": 2, "minute": 26}
